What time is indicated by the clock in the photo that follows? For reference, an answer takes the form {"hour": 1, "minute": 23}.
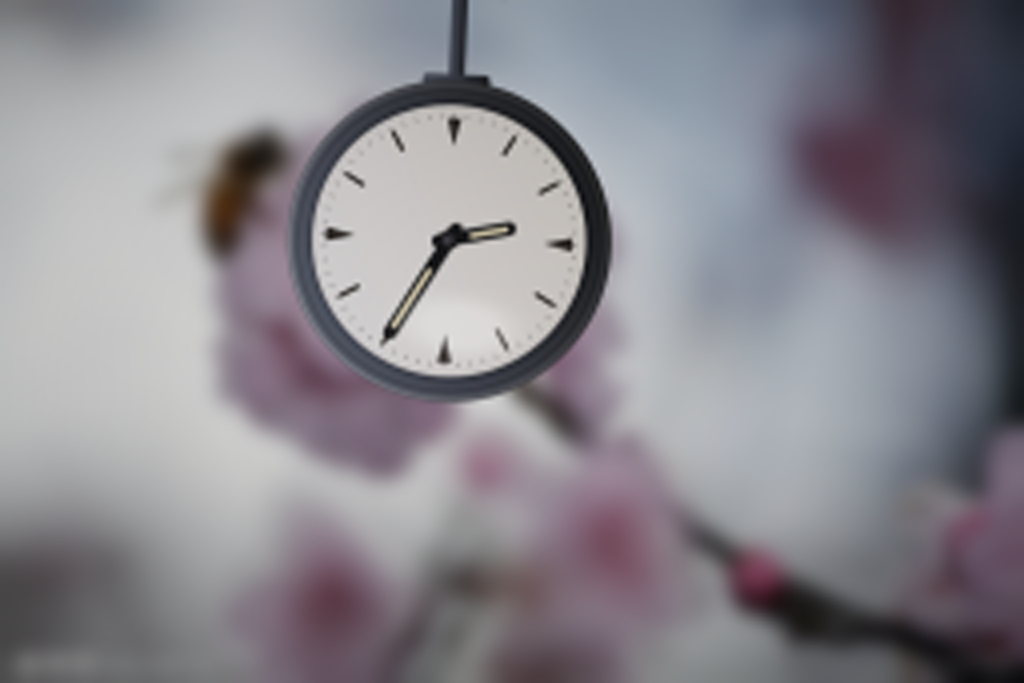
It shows {"hour": 2, "minute": 35}
